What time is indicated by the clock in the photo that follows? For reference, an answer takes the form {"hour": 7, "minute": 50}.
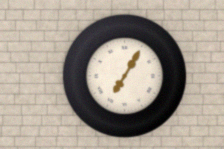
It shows {"hour": 7, "minute": 5}
